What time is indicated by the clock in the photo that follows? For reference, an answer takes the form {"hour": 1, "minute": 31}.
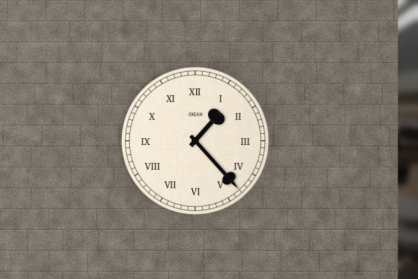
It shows {"hour": 1, "minute": 23}
